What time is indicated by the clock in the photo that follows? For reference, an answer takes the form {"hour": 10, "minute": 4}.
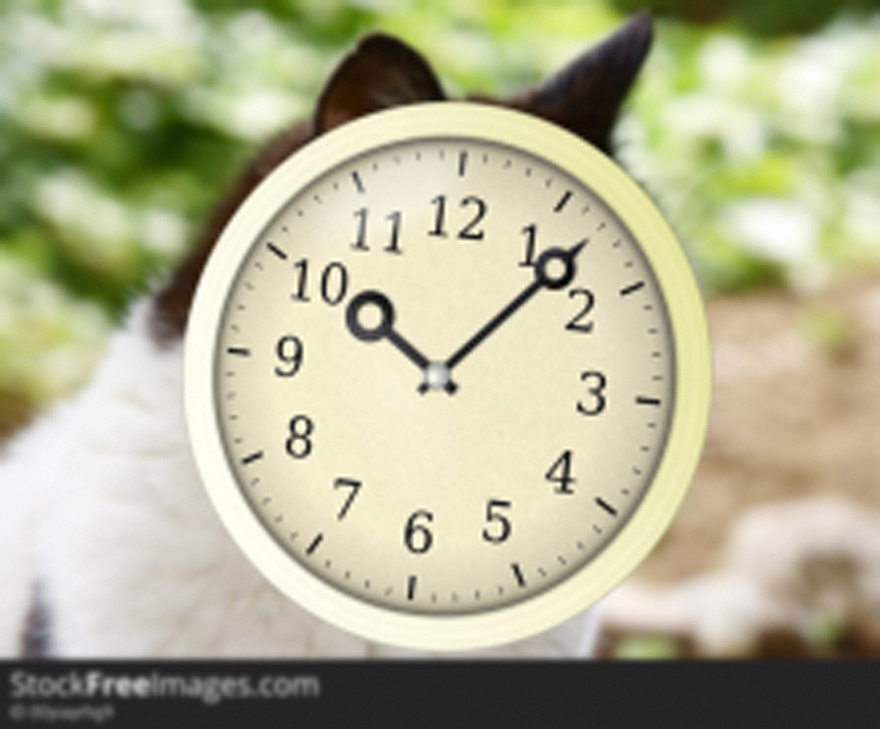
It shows {"hour": 10, "minute": 7}
